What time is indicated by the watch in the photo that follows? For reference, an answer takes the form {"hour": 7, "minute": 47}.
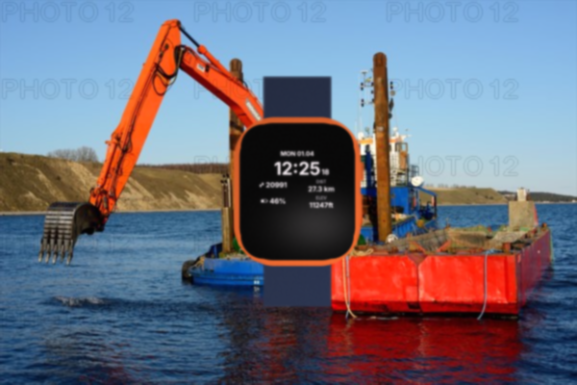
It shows {"hour": 12, "minute": 25}
